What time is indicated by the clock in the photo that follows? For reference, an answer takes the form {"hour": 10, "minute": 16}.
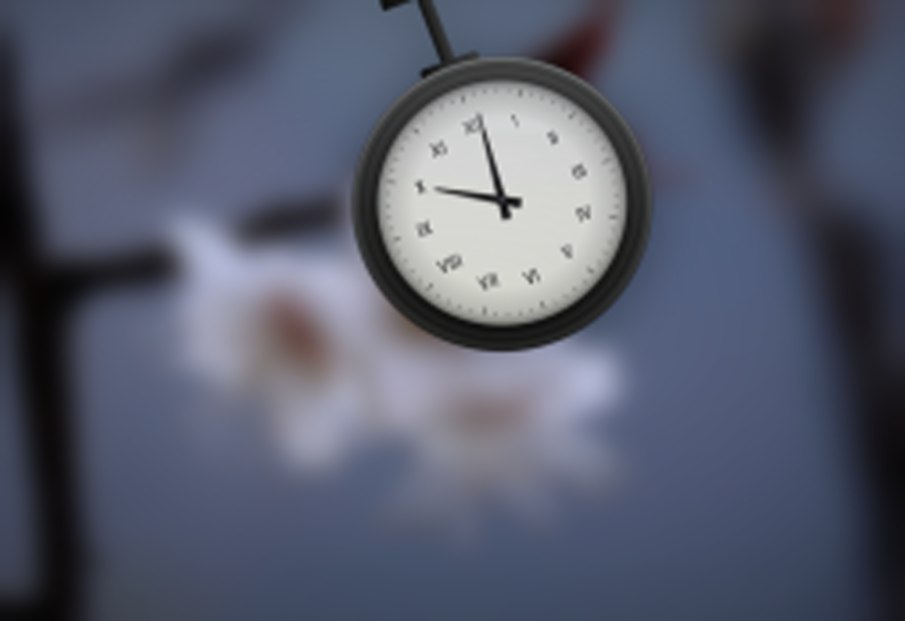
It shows {"hour": 10, "minute": 1}
